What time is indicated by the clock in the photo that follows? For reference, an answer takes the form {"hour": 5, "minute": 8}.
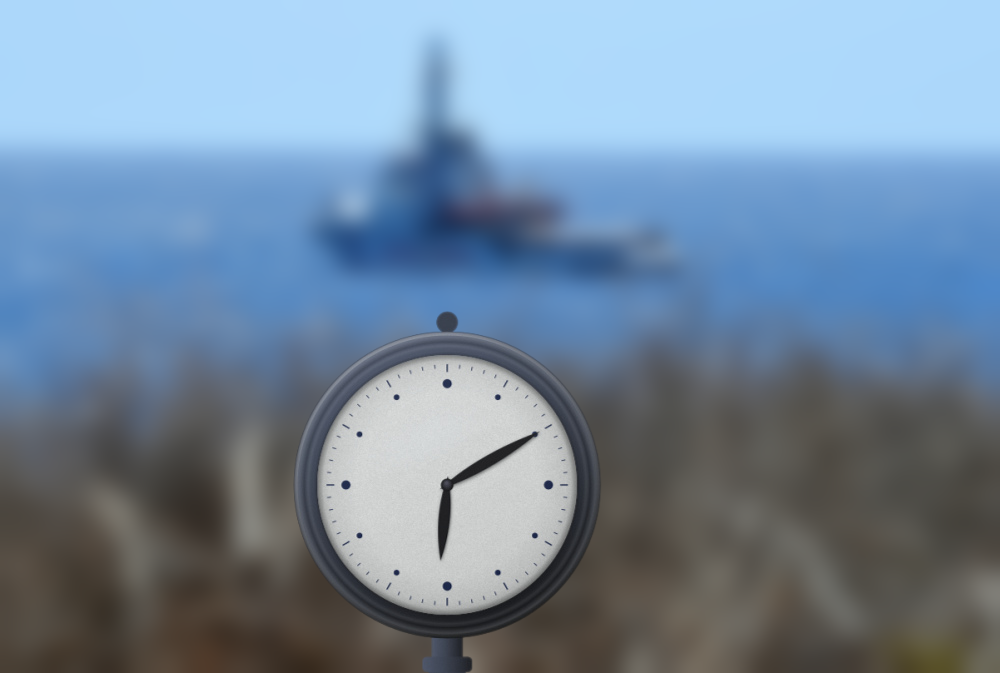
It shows {"hour": 6, "minute": 10}
